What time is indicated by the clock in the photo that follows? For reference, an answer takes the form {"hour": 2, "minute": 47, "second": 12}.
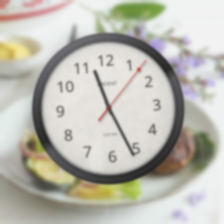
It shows {"hour": 11, "minute": 26, "second": 7}
